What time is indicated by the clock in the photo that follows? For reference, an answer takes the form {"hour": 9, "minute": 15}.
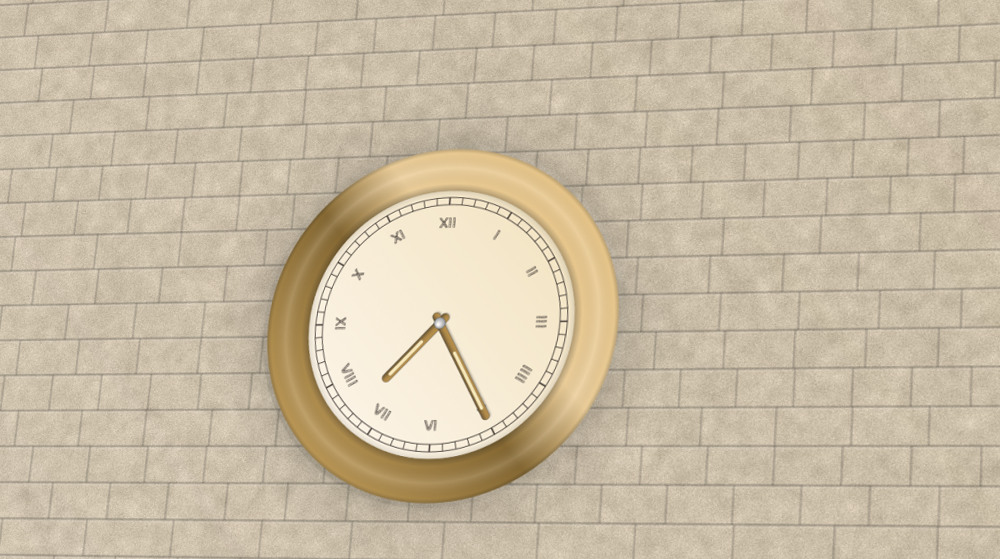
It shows {"hour": 7, "minute": 25}
